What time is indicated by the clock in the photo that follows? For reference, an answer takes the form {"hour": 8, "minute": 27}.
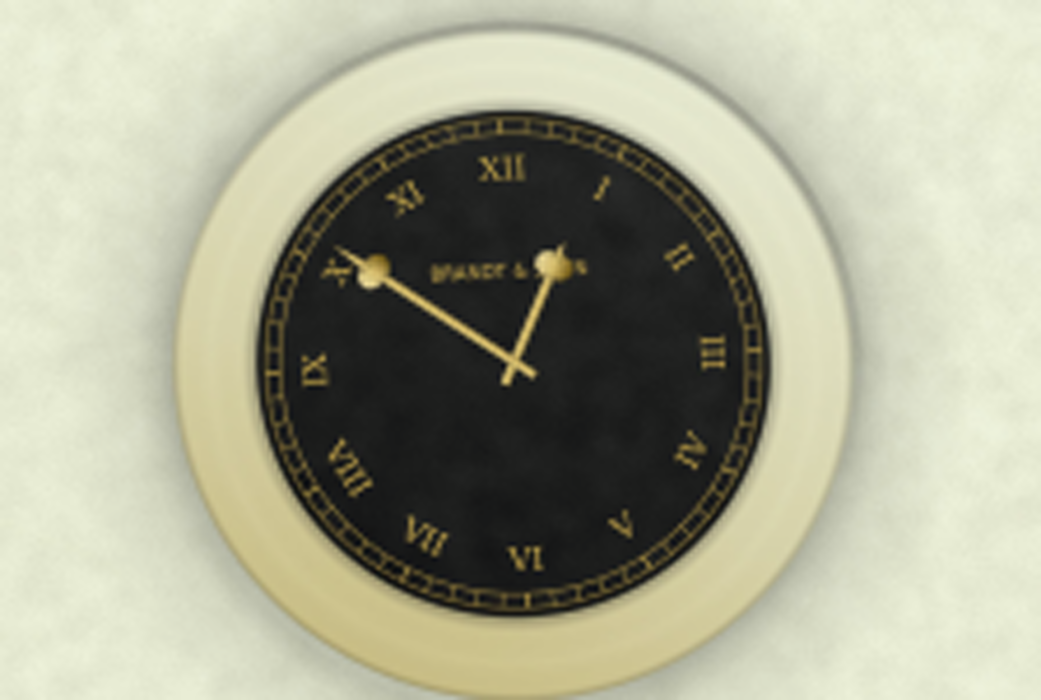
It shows {"hour": 12, "minute": 51}
